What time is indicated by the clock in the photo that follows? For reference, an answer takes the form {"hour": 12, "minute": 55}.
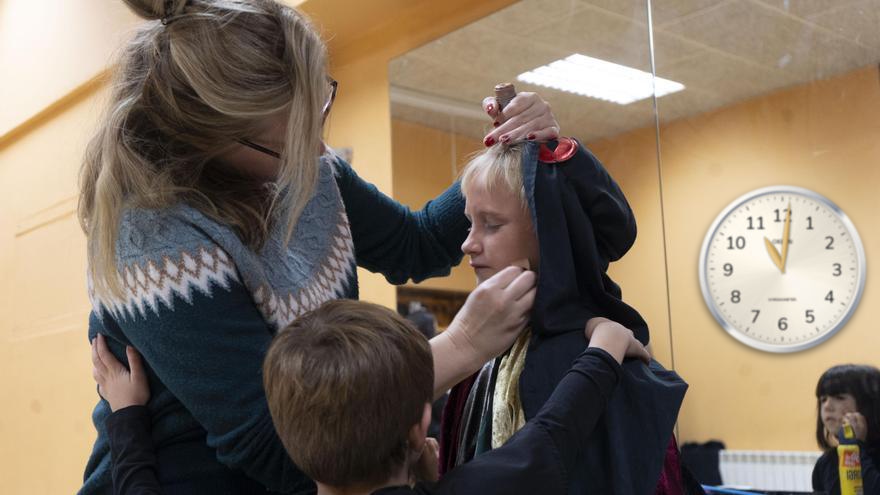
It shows {"hour": 11, "minute": 1}
